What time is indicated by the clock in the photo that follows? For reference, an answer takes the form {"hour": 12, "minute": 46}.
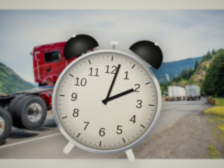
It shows {"hour": 2, "minute": 2}
